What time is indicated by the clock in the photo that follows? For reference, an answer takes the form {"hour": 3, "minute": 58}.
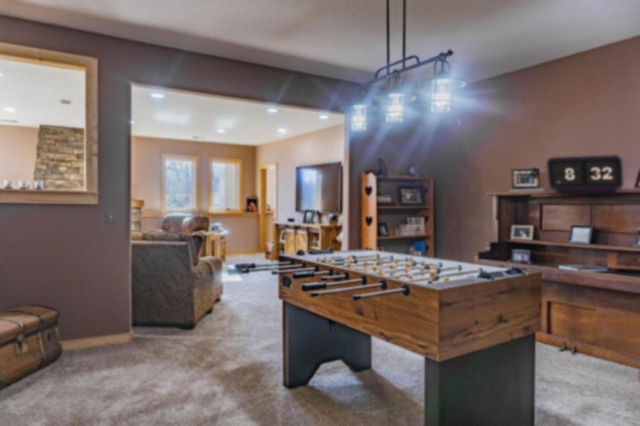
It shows {"hour": 8, "minute": 32}
